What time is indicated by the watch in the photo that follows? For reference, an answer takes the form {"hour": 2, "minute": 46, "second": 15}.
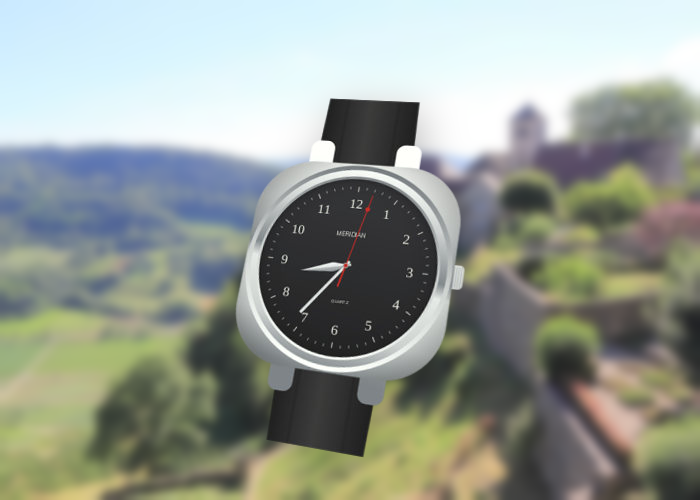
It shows {"hour": 8, "minute": 36, "second": 2}
